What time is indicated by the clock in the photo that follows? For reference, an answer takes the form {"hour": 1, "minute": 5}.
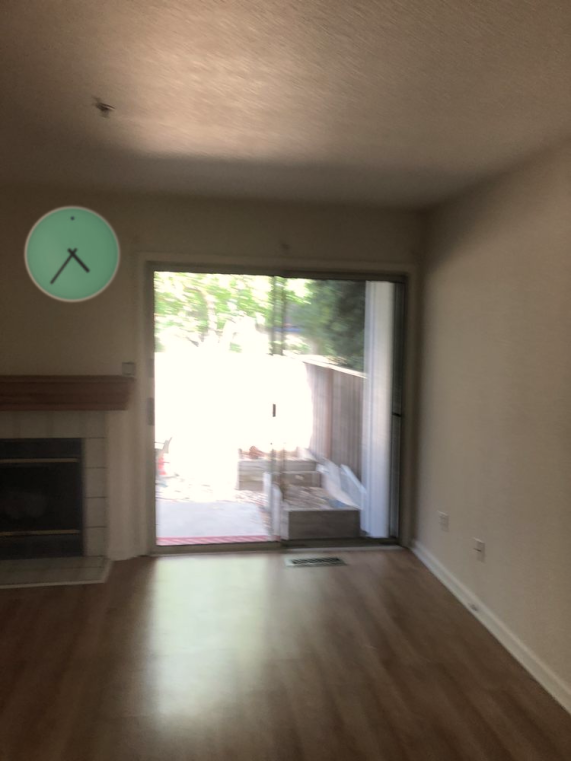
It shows {"hour": 4, "minute": 36}
